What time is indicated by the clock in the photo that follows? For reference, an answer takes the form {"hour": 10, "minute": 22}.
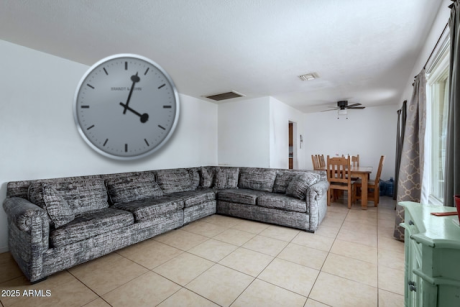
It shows {"hour": 4, "minute": 3}
